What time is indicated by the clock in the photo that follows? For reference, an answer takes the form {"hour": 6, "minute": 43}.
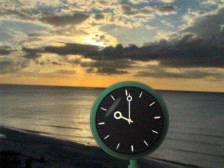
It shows {"hour": 10, "minute": 1}
